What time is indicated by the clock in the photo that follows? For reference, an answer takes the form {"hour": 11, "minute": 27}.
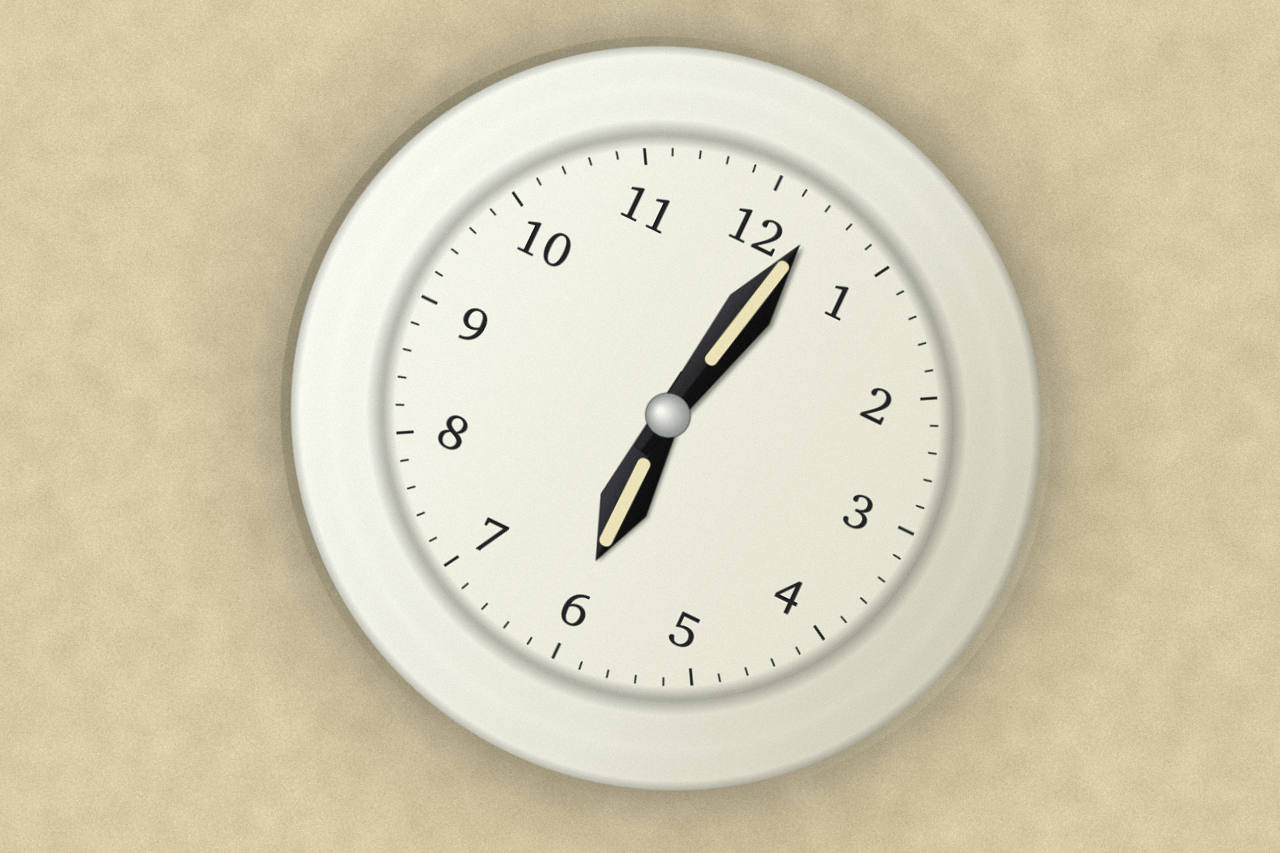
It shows {"hour": 6, "minute": 2}
